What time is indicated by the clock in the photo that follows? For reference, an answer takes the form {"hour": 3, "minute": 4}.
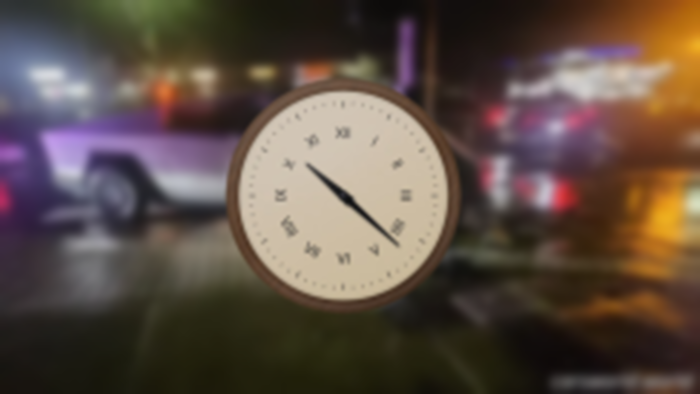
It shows {"hour": 10, "minute": 22}
